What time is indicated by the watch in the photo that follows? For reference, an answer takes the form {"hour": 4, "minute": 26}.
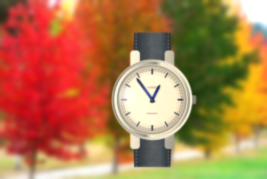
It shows {"hour": 12, "minute": 54}
